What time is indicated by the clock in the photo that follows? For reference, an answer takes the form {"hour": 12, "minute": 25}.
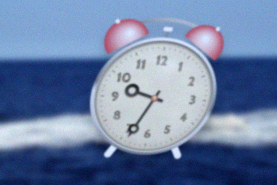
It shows {"hour": 9, "minute": 34}
